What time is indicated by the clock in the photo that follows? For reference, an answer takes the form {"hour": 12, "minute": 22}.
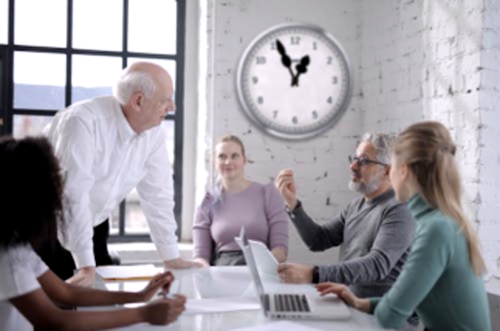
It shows {"hour": 12, "minute": 56}
